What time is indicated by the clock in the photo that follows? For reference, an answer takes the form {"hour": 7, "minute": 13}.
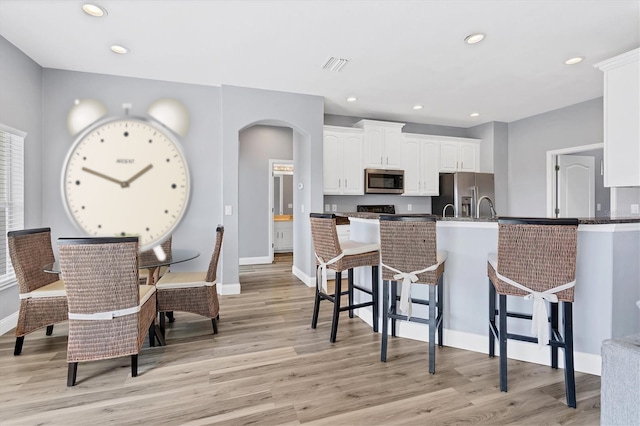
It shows {"hour": 1, "minute": 48}
